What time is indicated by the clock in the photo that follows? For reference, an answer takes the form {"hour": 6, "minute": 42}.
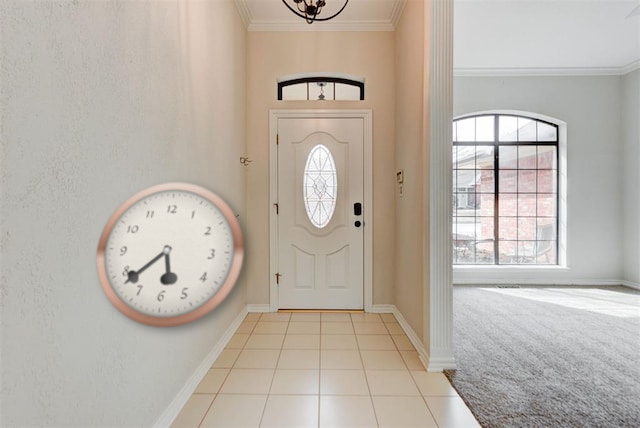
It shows {"hour": 5, "minute": 38}
